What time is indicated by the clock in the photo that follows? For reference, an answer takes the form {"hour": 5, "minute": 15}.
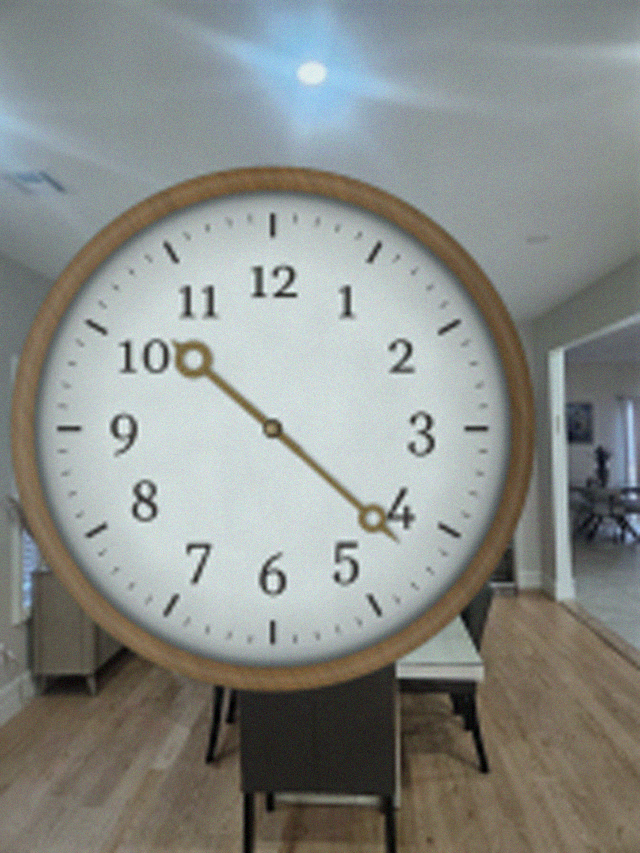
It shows {"hour": 10, "minute": 22}
